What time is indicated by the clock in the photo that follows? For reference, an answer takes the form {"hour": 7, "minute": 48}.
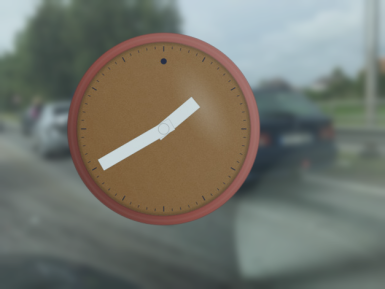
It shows {"hour": 1, "minute": 40}
